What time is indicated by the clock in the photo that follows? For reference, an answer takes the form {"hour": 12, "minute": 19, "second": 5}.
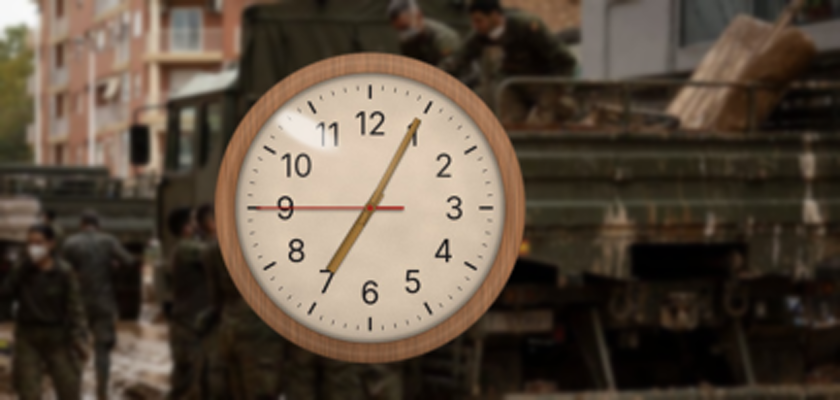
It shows {"hour": 7, "minute": 4, "second": 45}
